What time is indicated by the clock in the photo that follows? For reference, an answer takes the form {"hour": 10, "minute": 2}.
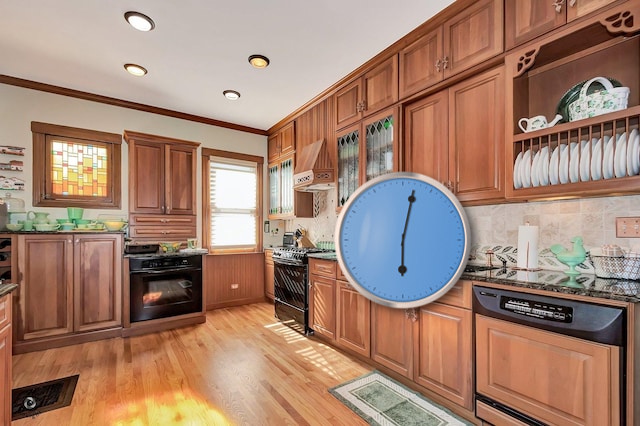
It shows {"hour": 6, "minute": 2}
